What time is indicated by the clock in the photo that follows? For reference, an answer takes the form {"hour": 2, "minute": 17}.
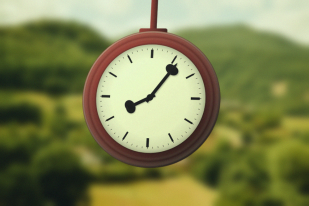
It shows {"hour": 8, "minute": 6}
